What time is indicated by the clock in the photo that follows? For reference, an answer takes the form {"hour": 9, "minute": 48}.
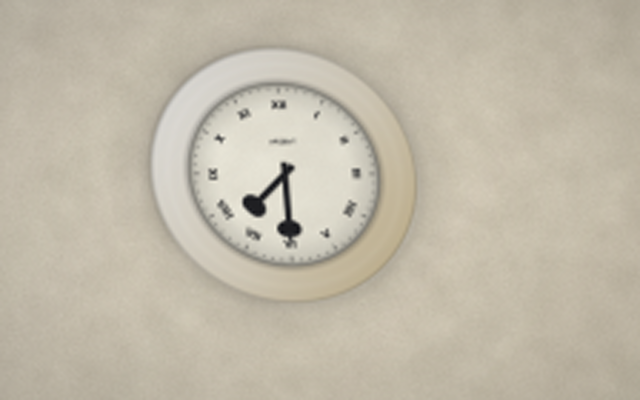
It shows {"hour": 7, "minute": 30}
